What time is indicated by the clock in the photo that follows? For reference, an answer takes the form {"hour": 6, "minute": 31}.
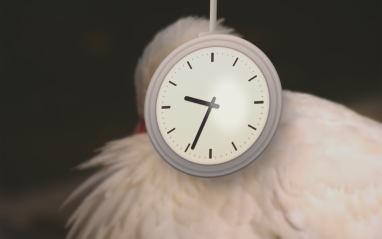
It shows {"hour": 9, "minute": 34}
